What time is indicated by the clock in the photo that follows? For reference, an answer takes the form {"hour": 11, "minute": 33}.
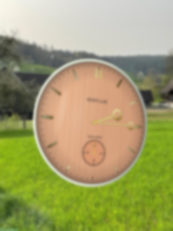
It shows {"hour": 2, "minute": 15}
